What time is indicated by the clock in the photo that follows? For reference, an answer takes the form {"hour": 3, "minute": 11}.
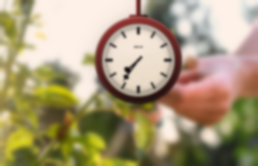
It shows {"hour": 7, "minute": 36}
